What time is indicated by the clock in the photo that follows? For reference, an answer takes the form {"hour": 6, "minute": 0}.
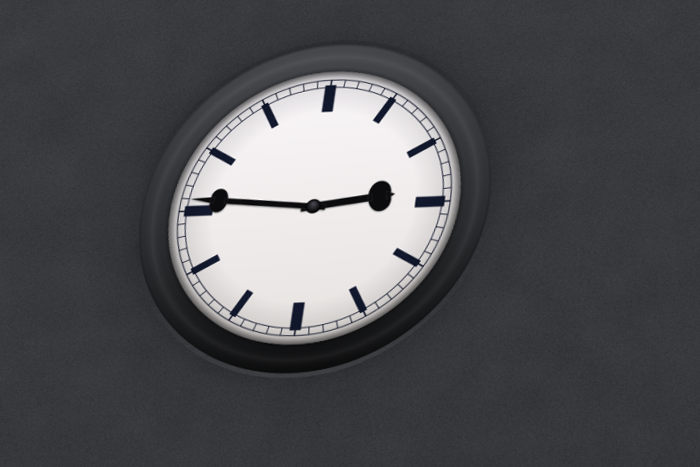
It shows {"hour": 2, "minute": 46}
